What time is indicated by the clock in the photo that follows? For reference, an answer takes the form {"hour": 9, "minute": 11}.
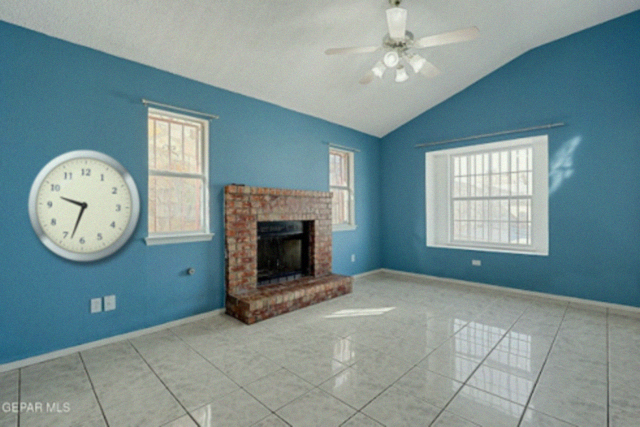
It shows {"hour": 9, "minute": 33}
